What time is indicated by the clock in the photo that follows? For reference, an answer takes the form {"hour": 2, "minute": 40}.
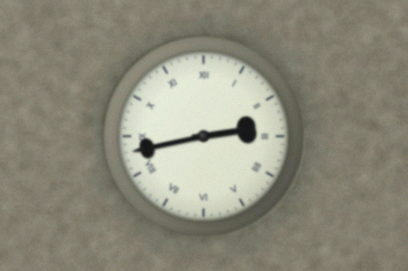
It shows {"hour": 2, "minute": 43}
